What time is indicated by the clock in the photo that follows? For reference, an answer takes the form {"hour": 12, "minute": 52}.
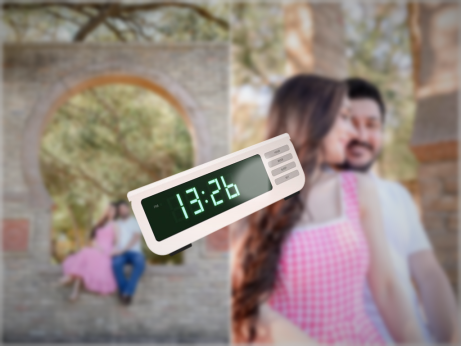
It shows {"hour": 13, "minute": 26}
